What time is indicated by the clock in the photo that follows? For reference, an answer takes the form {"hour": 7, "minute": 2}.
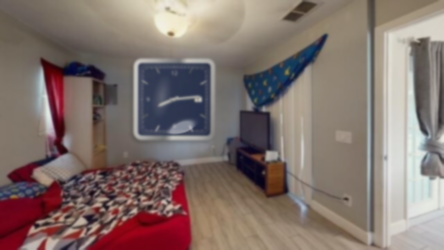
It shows {"hour": 8, "minute": 14}
